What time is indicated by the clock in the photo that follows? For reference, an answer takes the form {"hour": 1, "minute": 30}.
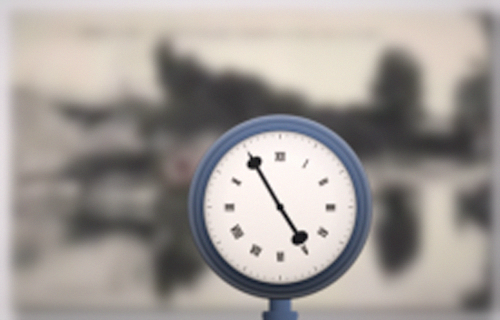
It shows {"hour": 4, "minute": 55}
